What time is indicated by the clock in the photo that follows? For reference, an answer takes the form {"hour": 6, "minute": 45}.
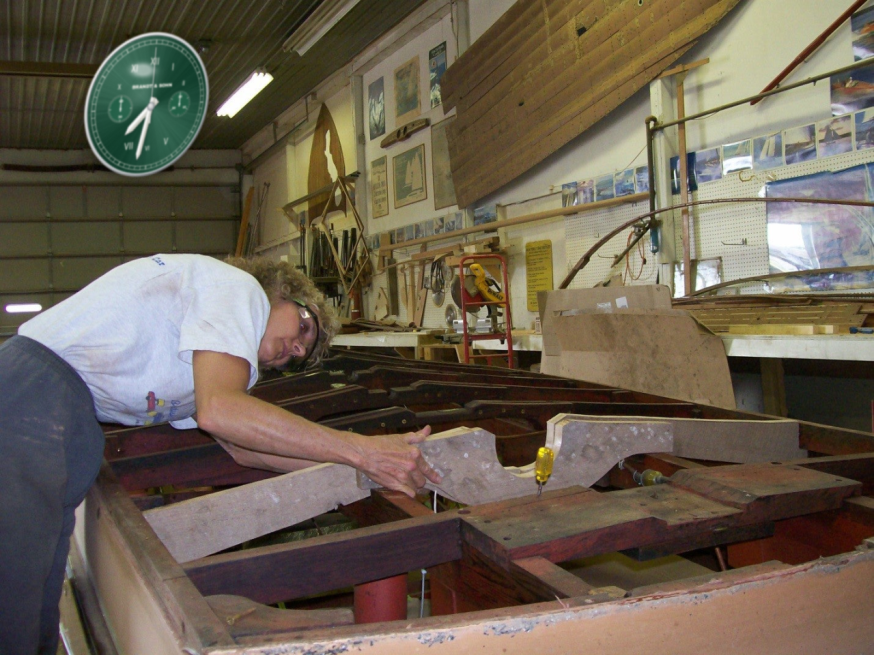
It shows {"hour": 7, "minute": 32}
